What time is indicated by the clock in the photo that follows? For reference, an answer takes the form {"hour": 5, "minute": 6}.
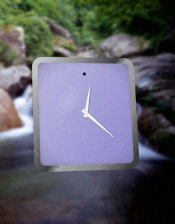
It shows {"hour": 12, "minute": 22}
